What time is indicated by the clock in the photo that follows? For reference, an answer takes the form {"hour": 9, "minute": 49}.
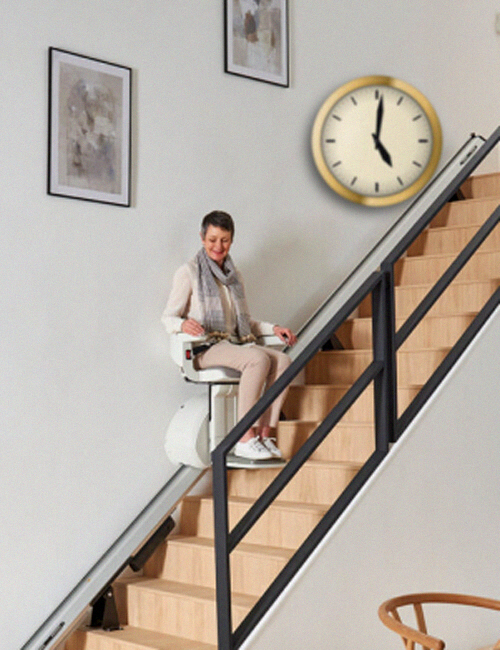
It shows {"hour": 5, "minute": 1}
